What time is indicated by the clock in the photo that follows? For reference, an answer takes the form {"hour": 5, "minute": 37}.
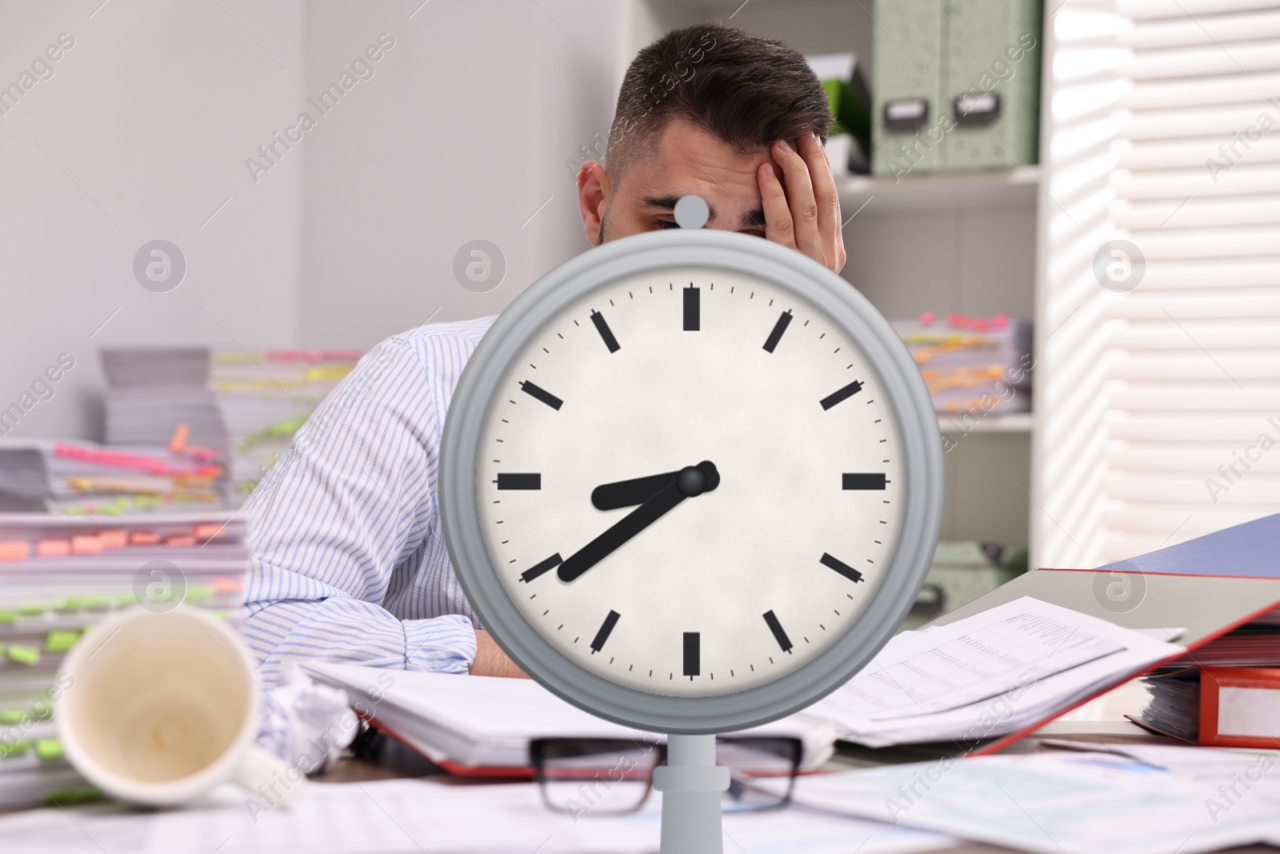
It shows {"hour": 8, "minute": 39}
